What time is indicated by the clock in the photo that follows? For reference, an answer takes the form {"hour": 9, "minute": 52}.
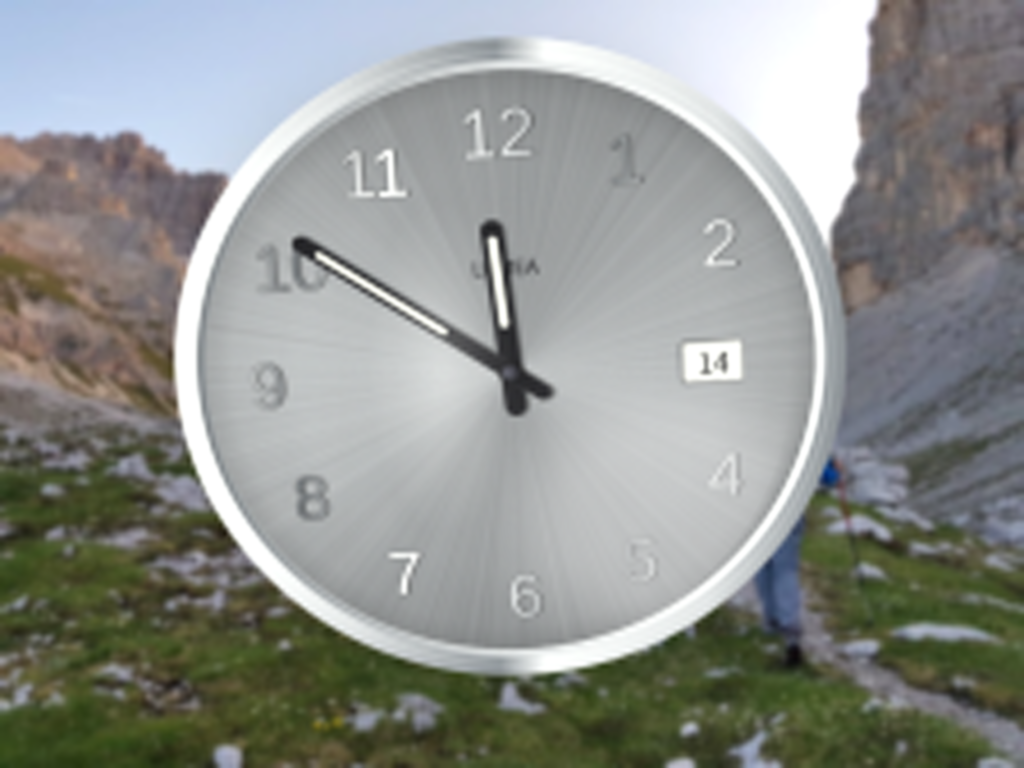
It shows {"hour": 11, "minute": 51}
